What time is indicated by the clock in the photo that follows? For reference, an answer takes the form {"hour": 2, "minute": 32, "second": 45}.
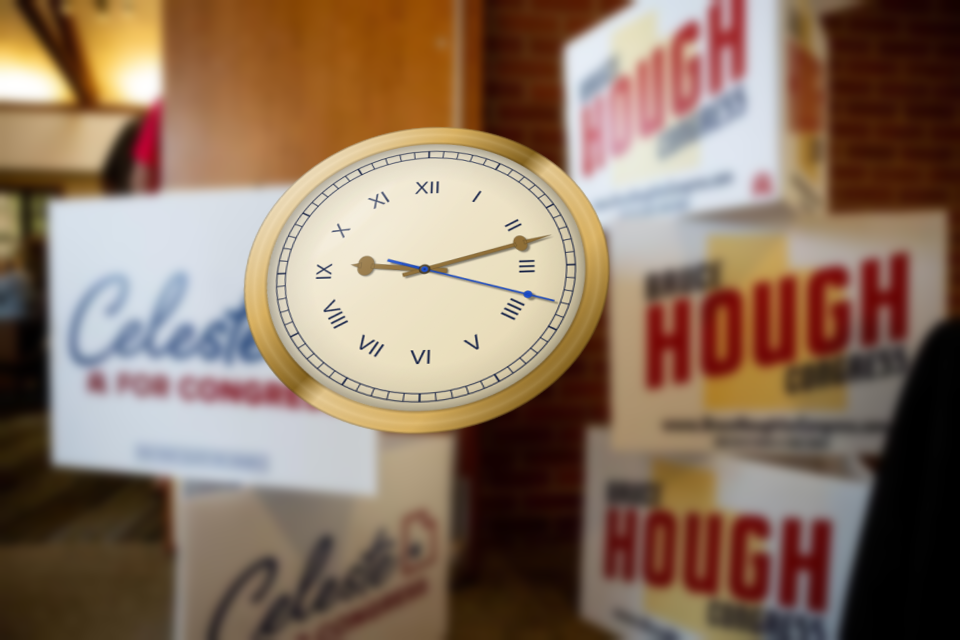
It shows {"hour": 9, "minute": 12, "second": 18}
